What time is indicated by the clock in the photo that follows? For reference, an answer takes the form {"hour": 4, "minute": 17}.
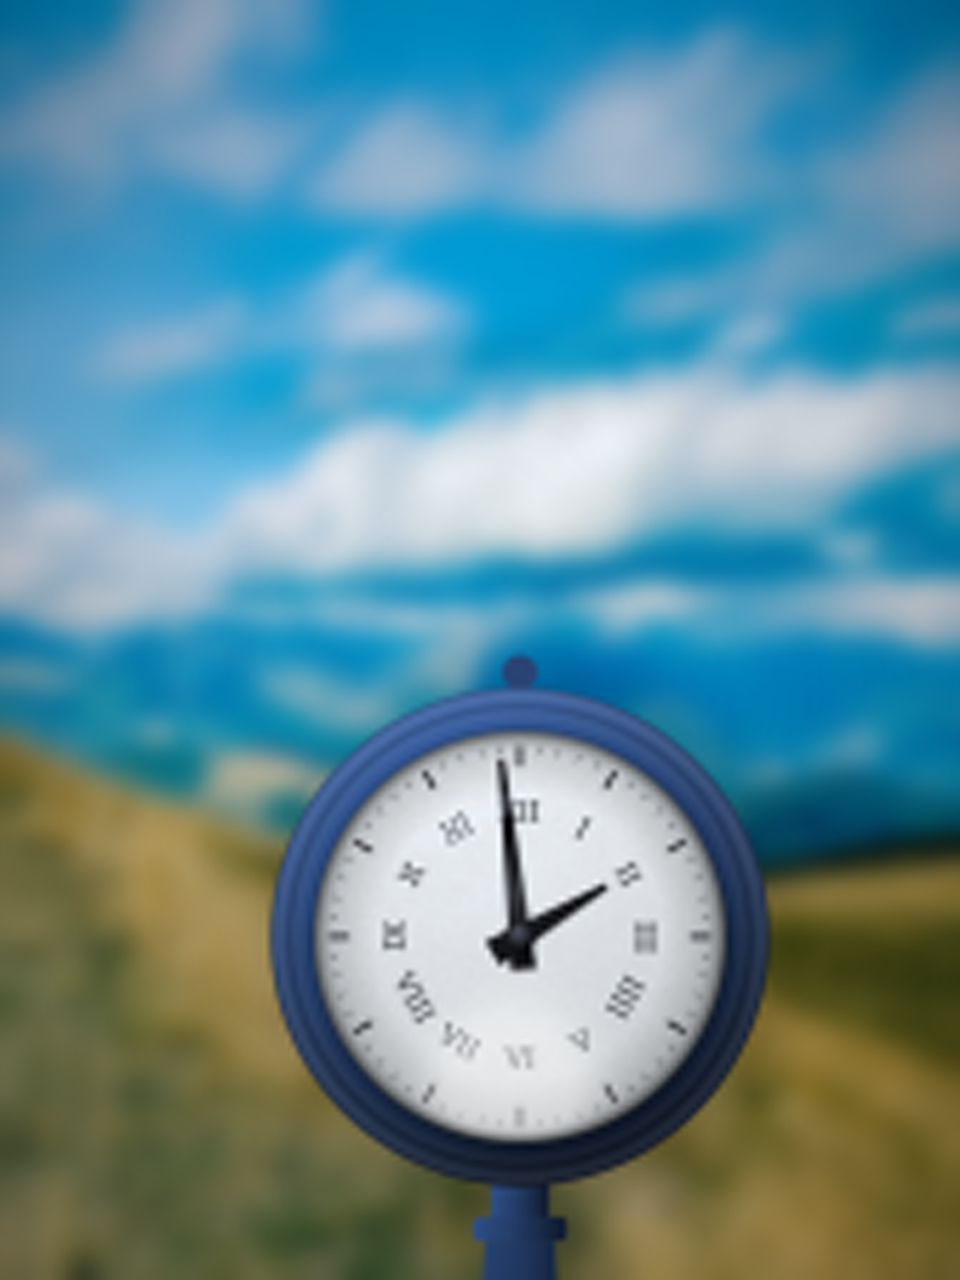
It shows {"hour": 1, "minute": 59}
